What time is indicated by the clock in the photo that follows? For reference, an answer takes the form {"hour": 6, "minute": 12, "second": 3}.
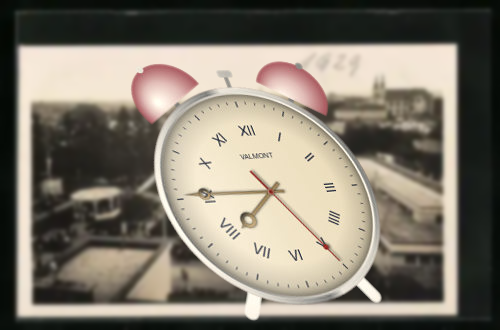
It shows {"hour": 7, "minute": 45, "second": 25}
